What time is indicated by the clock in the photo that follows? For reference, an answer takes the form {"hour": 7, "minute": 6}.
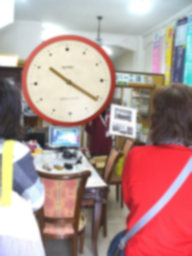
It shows {"hour": 10, "minute": 21}
